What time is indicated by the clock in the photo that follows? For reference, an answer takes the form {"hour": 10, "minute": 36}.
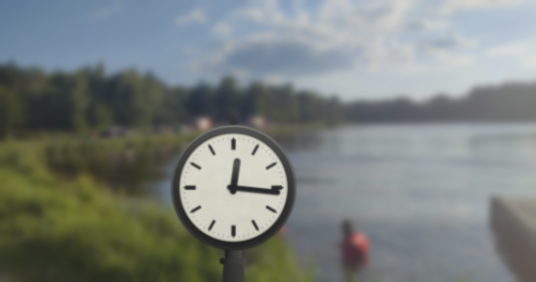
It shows {"hour": 12, "minute": 16}
